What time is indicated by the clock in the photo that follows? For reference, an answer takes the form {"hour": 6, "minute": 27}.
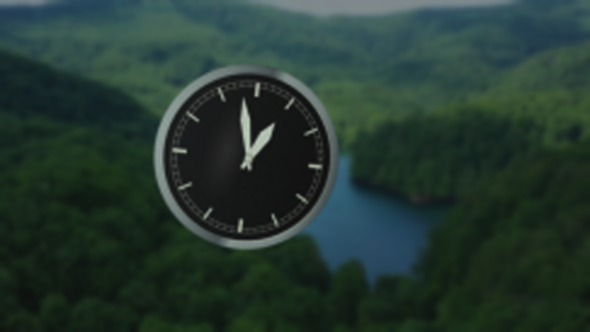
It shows {"hour": 12, "minute": 58}
